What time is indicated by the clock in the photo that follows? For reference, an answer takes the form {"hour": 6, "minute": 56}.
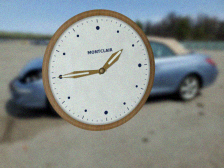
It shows {"hour": 1, "minute": 45}
